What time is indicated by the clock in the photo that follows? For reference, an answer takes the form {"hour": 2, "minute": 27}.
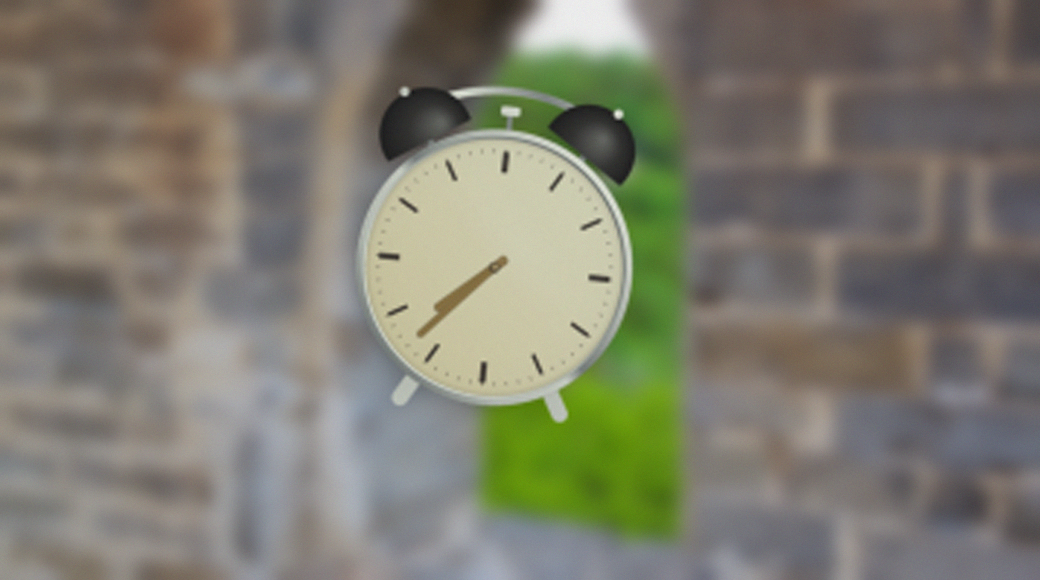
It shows {"hour": 7, "minute": 37}
